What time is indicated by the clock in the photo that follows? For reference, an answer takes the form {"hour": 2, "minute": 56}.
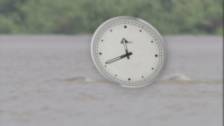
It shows {"hour": 11, "minute": 41}
